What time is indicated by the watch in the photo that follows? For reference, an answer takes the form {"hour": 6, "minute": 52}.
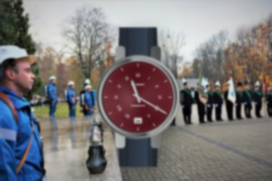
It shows {"hour": 11, "minute": 20}
